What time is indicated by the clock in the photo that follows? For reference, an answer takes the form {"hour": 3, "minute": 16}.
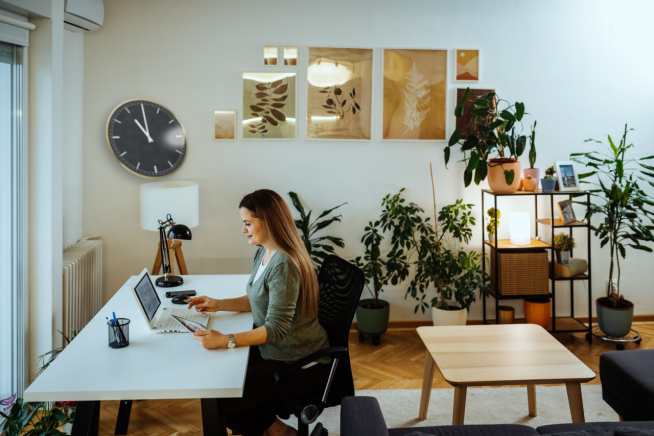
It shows {"hour": 11, "minute": 0}
